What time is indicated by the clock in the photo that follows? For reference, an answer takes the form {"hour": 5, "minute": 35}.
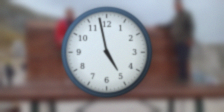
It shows {"hour": 4, "minute": 58}
